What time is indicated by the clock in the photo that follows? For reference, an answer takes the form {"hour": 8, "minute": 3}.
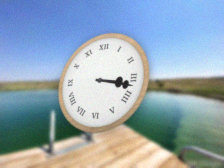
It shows {"hour": 3, "minute": 17}
